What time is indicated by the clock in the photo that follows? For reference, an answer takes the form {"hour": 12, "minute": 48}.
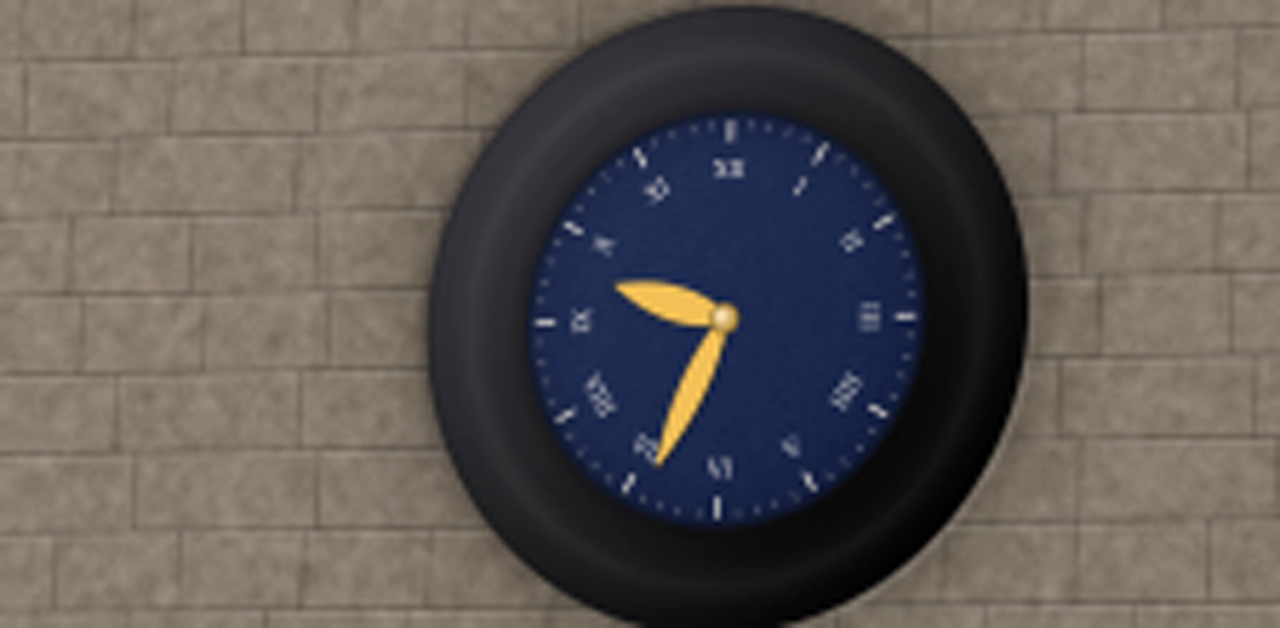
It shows {"hour": 9, "minute": 34}
